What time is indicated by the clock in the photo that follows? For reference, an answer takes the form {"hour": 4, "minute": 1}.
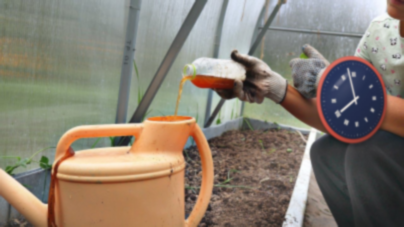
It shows {"hour": 7, "minute": 58}
